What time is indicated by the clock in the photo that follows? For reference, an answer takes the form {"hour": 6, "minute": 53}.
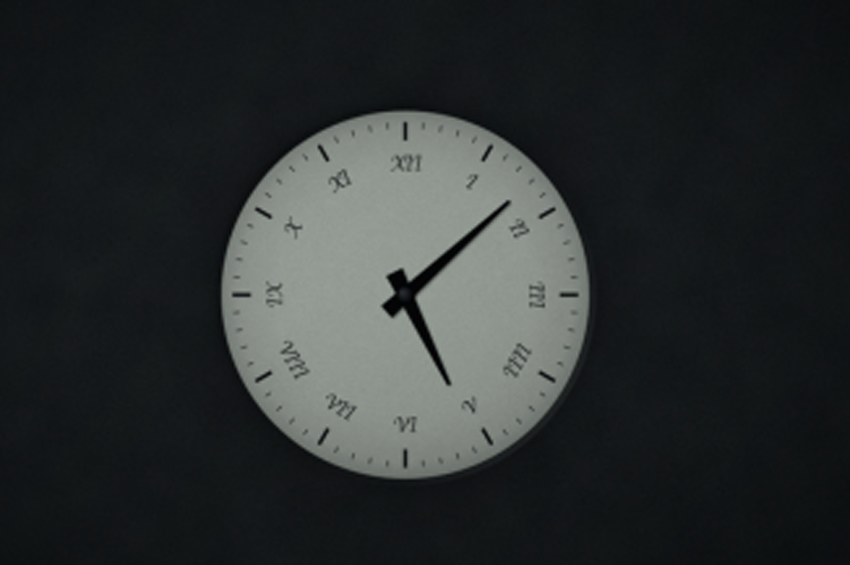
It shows {"hour": 5, "minute": 8}
